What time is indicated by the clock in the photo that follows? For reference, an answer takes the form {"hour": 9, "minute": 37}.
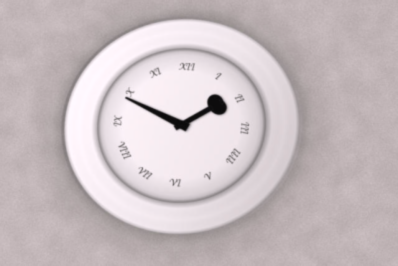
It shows {"hour": 1, "minute": 49}
